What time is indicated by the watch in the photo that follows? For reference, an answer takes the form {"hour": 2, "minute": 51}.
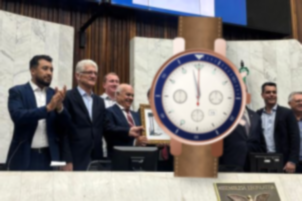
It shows {"hour": 11, "minute": 58}
